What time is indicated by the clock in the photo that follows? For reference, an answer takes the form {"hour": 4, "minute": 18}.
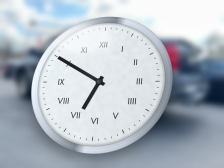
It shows {"hour": 6, "minute": 50}
